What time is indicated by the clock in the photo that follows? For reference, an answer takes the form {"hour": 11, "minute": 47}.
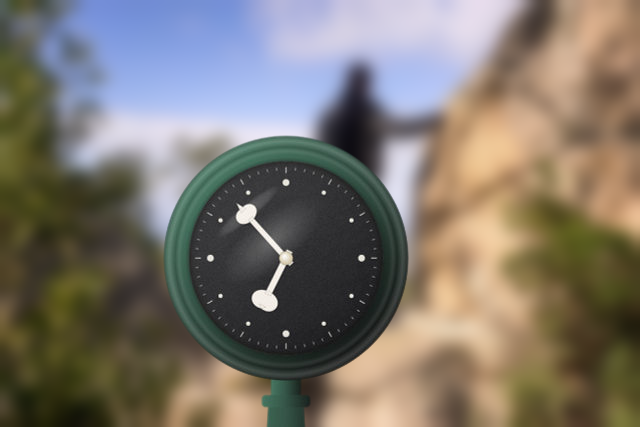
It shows {"hour": 6, "minute": 53}
